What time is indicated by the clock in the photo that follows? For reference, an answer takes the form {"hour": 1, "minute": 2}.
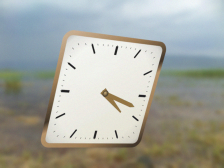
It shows {"hour": 4, "minute": 18}
